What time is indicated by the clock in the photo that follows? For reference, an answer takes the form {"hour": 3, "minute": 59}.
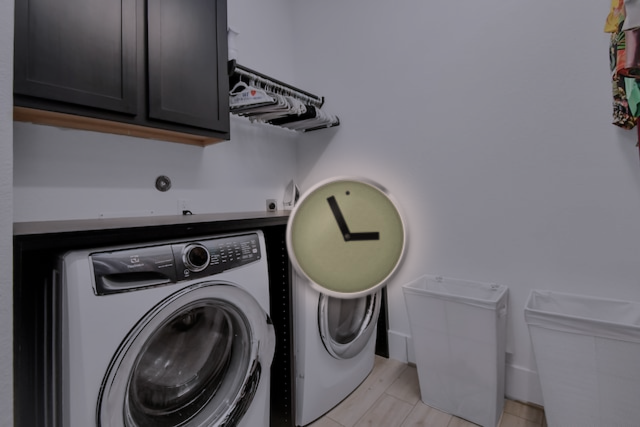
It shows {"hour": 2, "minute": 56}
